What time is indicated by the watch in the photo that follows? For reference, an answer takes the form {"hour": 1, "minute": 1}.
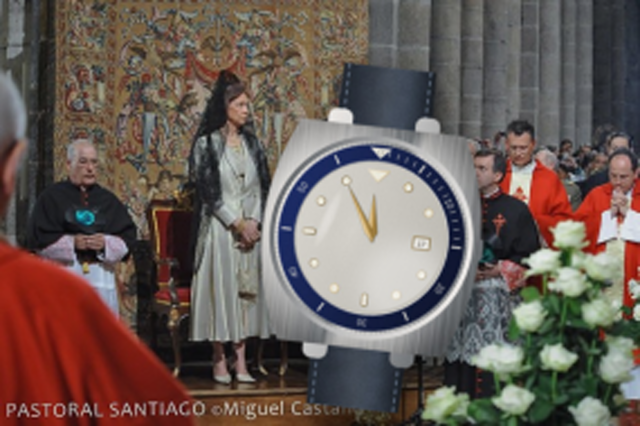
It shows {"hour": 11, "minute": 55}
